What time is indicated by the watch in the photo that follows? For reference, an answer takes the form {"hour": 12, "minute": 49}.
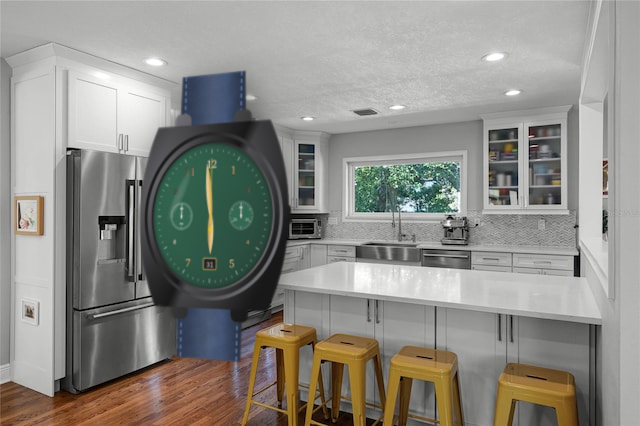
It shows {"hour": 5, "minute": 59}
